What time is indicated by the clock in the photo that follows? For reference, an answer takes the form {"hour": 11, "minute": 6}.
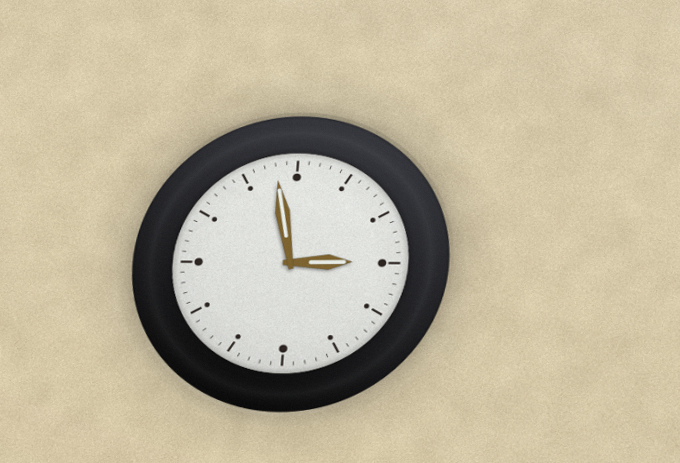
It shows {"hour": 2, "minute": 58}
